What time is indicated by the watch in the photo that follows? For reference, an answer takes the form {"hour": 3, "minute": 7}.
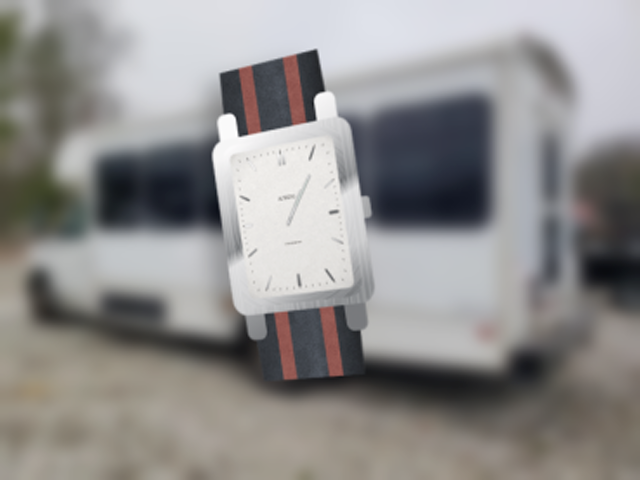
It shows {"hour": 1, "minute": 6}
